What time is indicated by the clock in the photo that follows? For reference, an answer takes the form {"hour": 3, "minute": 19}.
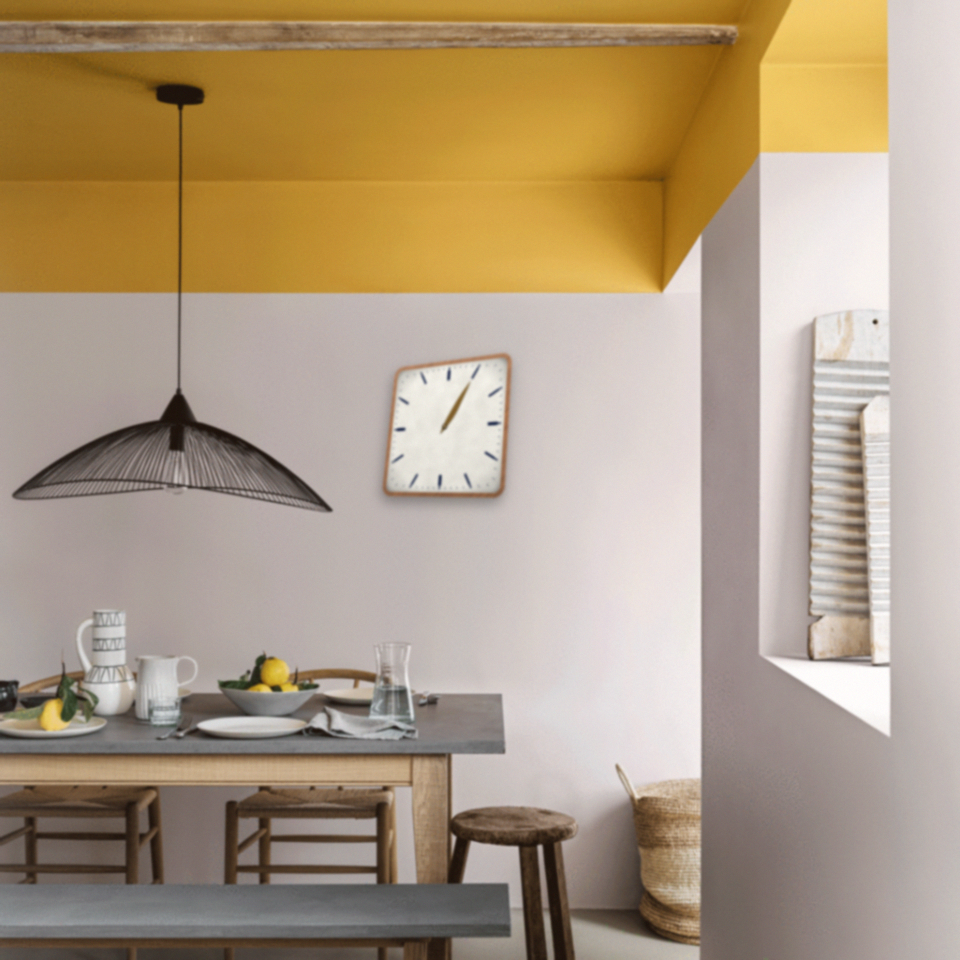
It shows {"hour": 1, "minute": 5}
